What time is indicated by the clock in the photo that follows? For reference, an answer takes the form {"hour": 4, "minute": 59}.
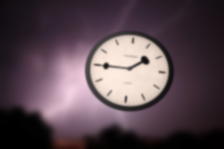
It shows {"hour": 1, "minute": 45}
